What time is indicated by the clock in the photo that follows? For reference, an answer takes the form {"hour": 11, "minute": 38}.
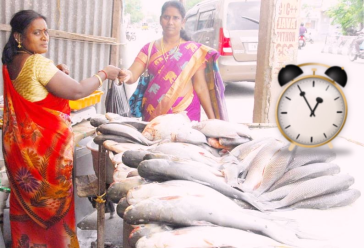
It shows {"hour": 12, "minute": 55}
